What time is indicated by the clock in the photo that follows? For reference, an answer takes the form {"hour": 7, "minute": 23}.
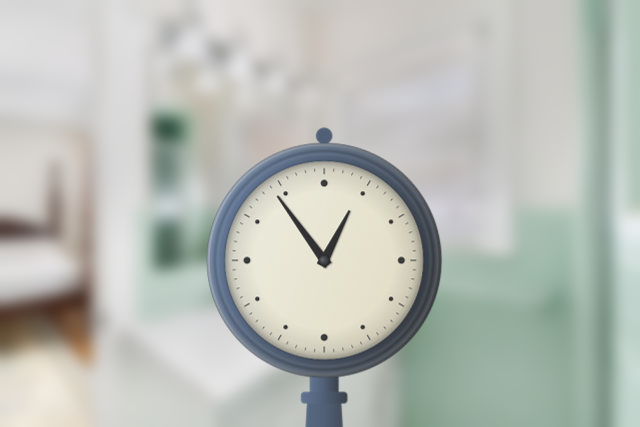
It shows {"hour": 12, "minute": 54}
